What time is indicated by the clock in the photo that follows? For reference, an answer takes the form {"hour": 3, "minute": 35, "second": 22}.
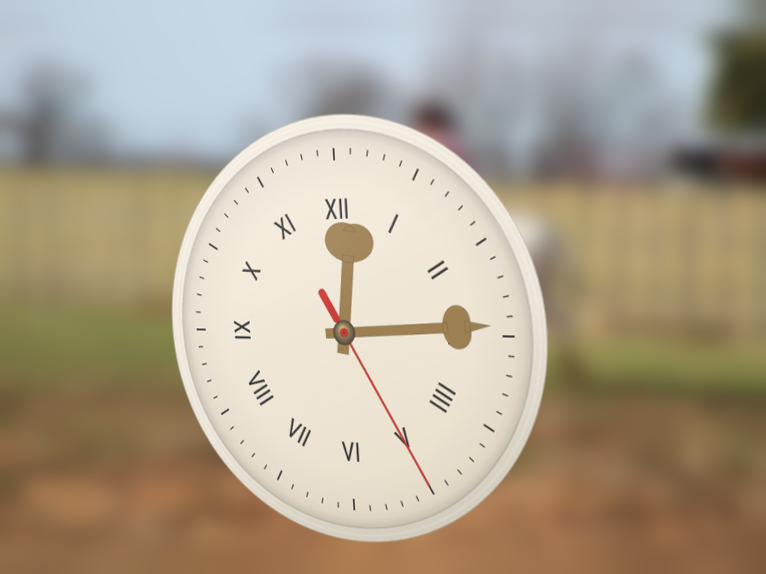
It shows {"hour": 12, "minute": 14, "second": 25}
